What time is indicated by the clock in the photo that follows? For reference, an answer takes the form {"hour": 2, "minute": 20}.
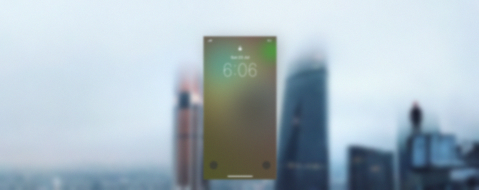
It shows {"hour": 6, "minute": 6}
